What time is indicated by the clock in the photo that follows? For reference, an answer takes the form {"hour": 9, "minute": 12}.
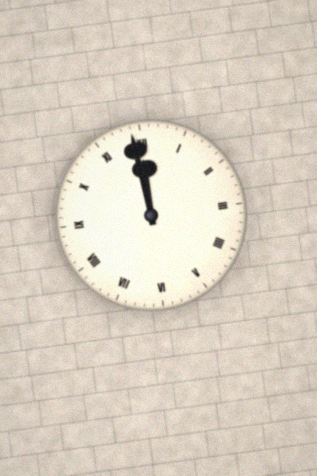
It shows {"hour": 11, "minute": 59}
